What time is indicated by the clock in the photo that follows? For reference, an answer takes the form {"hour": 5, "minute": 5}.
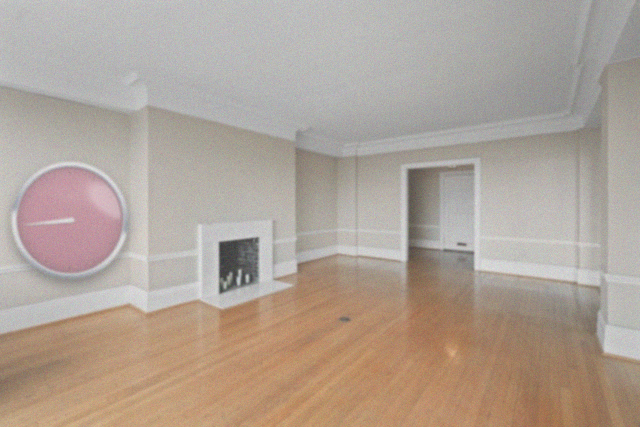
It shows {"hour": 8, "minute": 44}
